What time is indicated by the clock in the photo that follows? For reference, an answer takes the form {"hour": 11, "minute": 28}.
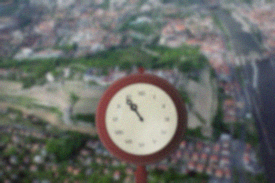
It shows {"hour": 10, "minute": 54}
